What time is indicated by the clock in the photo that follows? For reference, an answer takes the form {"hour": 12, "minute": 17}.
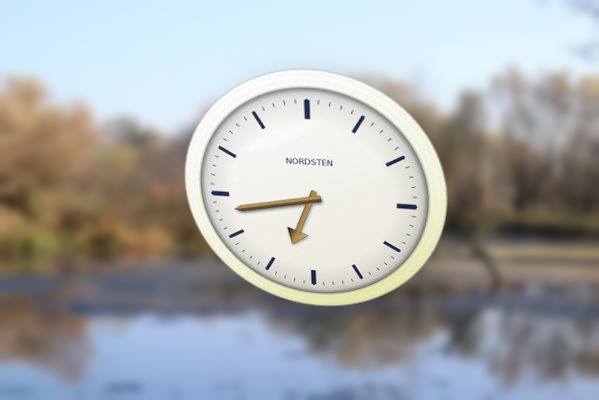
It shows {"hour": 6, "minute": 43}
